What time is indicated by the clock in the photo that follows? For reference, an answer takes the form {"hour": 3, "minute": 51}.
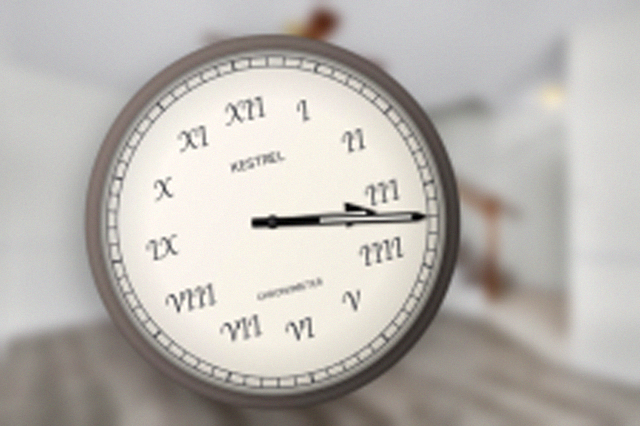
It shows {"hour": 3, "minute": 17}
